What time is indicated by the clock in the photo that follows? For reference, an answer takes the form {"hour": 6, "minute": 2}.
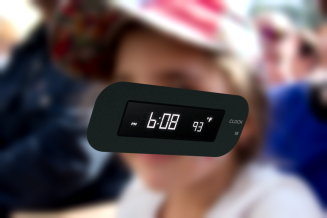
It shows {"hour": 6, "minute": 8}
